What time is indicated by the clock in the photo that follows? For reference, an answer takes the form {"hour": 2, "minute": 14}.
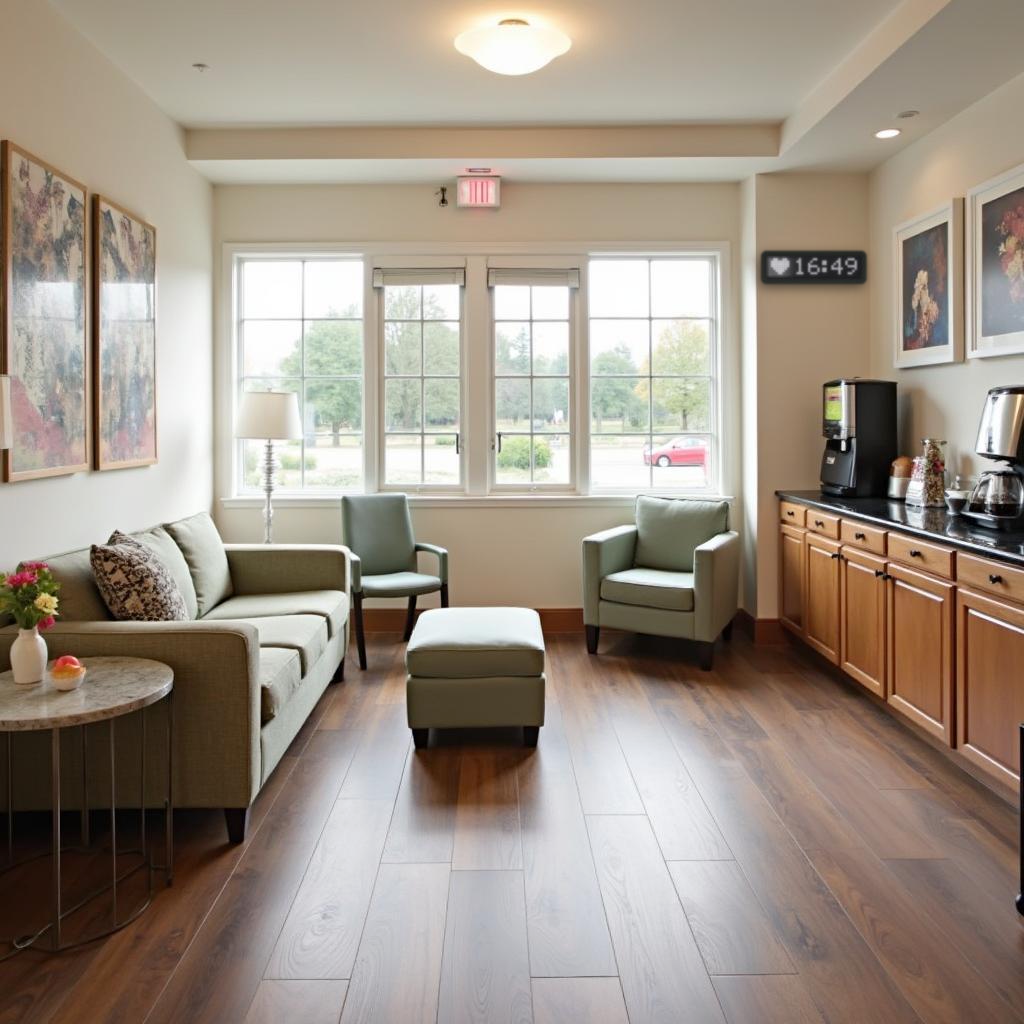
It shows {"hour": 16, "minute": 49}
